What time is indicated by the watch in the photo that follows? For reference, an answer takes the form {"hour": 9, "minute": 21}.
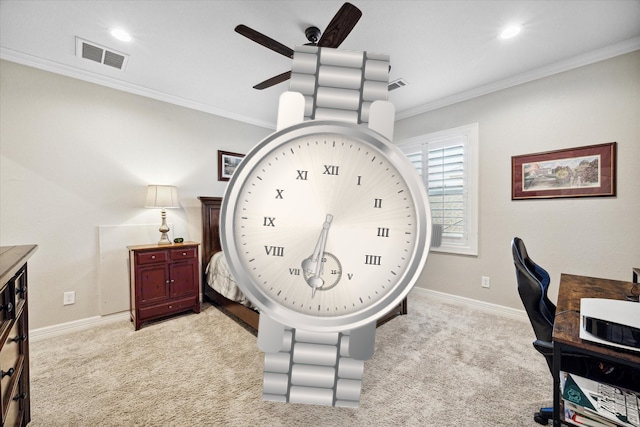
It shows {"hour": 6, "minute": 31}
